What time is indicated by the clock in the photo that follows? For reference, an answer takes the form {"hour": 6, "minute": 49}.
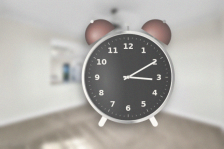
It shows {"hour": 3, "minute": 10}
